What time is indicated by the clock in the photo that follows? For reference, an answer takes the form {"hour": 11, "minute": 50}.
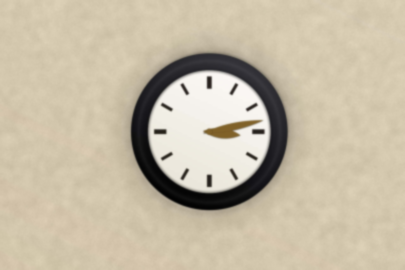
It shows {"hour": 3, "minute": 13}
